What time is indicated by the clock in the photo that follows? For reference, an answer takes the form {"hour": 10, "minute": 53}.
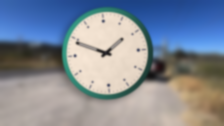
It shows {"hour": 1, "minute": 49}
